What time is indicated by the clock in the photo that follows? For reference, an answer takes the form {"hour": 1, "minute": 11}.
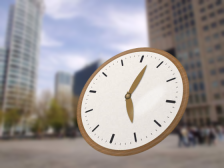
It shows {"hour": 5, "minute": 2}
